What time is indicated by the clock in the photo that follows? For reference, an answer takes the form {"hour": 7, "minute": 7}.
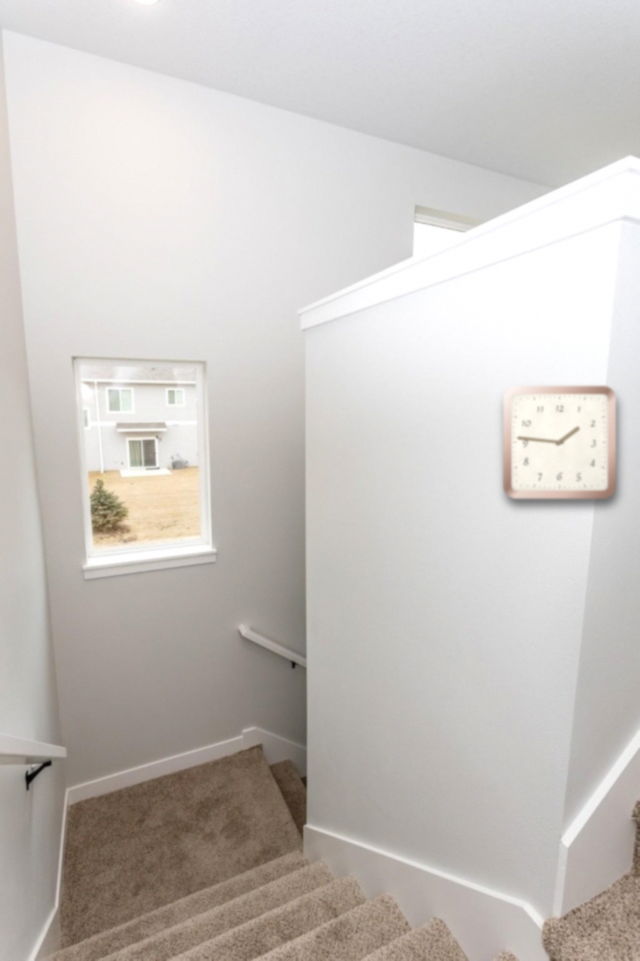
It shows {"hour": 1, "minute": 46}
